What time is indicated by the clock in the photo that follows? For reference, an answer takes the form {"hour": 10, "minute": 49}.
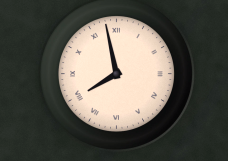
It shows {"hour": 7, "minute": 58}
